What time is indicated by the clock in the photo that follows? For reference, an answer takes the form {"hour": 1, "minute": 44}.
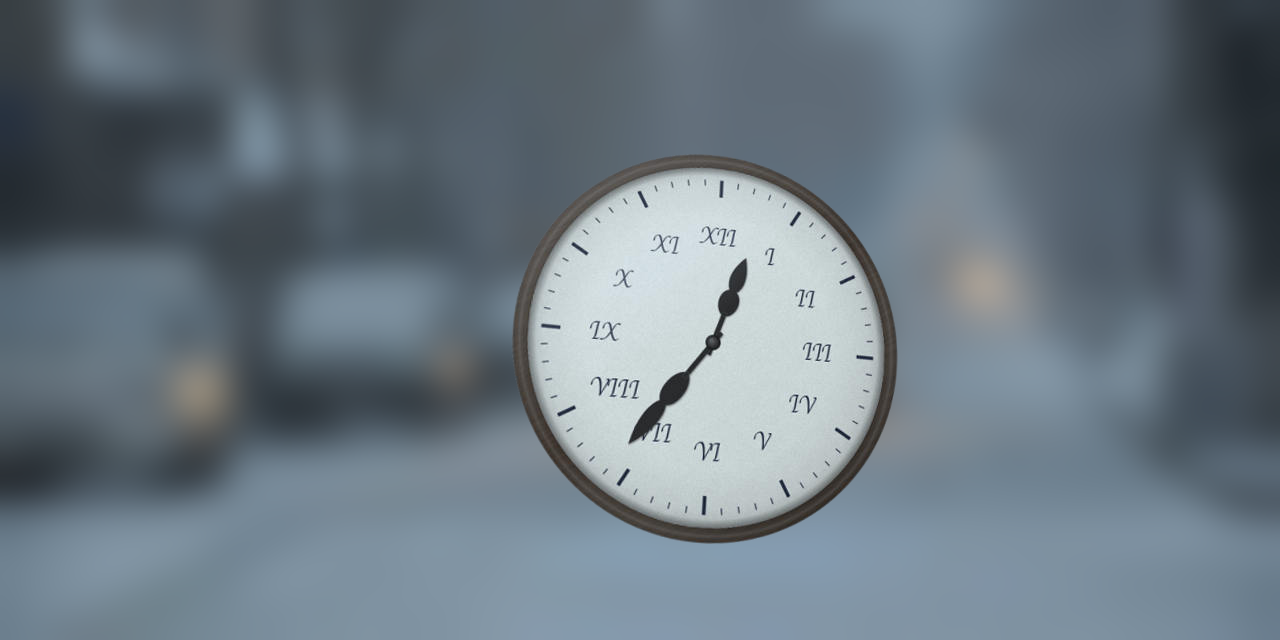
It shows {"hour": 12, "minute": 36}
